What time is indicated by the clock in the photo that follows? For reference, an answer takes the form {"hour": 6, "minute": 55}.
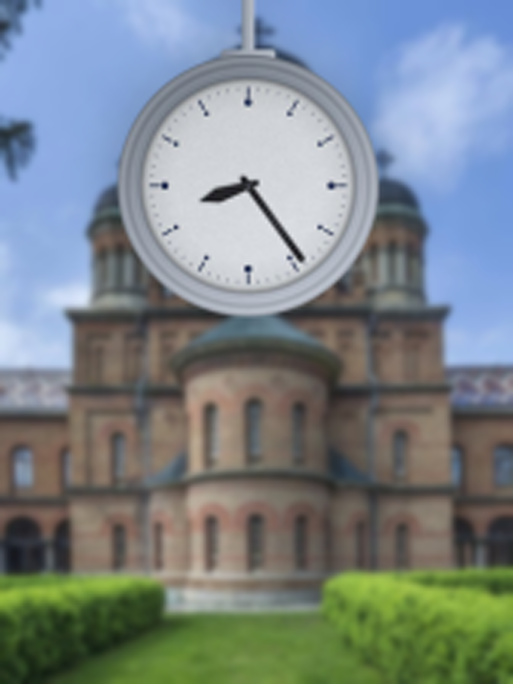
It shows {"hour": 8, "minute": 24}
